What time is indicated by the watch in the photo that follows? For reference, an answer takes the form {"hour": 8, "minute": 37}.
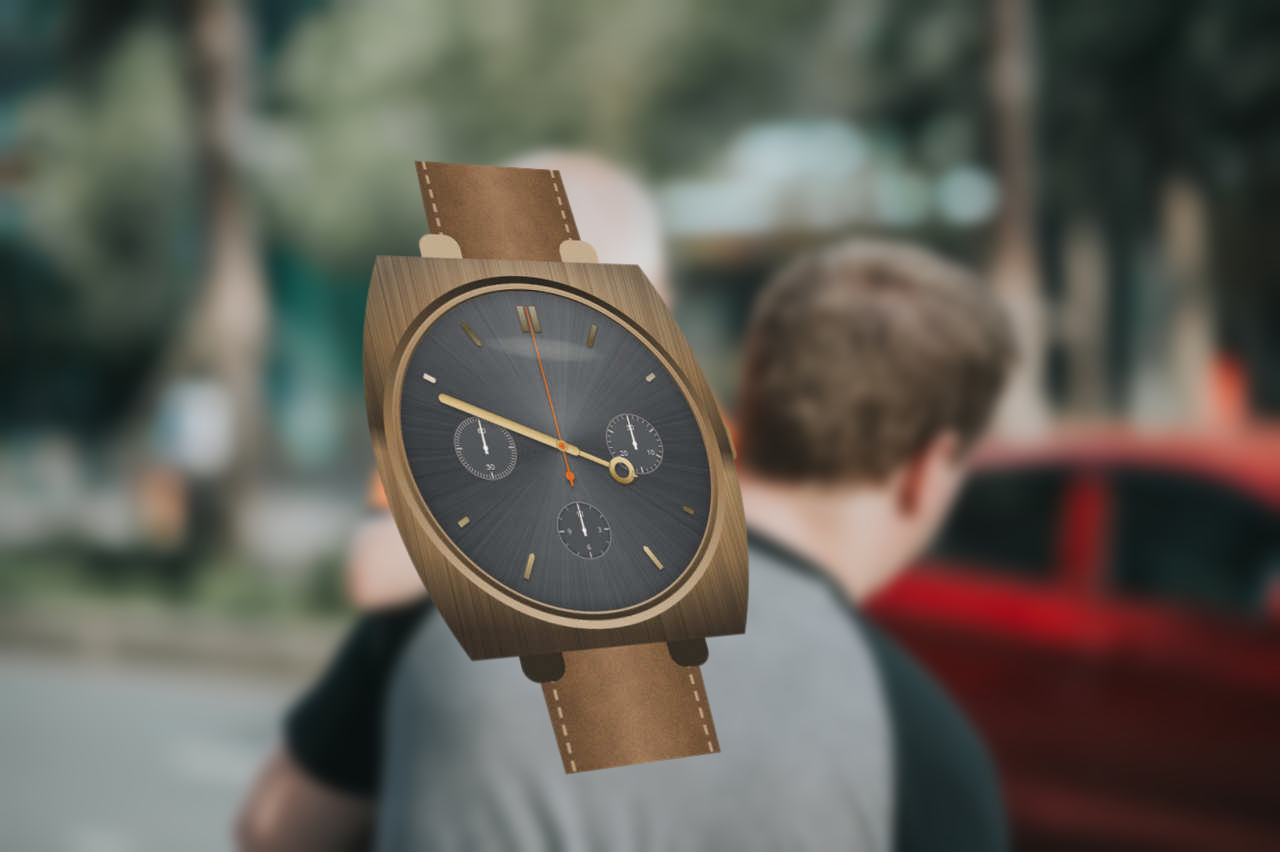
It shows {"hour": 3, "minute": 49}
